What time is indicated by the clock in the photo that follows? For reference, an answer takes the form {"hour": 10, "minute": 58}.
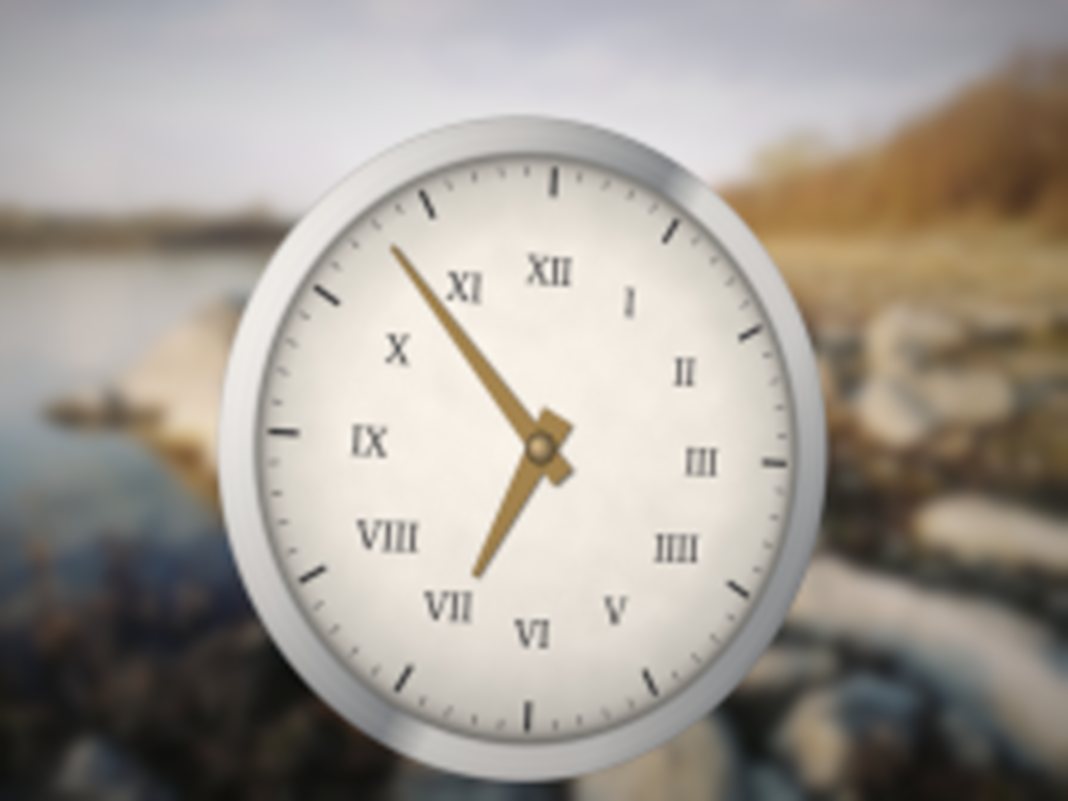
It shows {"hour": 6, "minute": 53}
